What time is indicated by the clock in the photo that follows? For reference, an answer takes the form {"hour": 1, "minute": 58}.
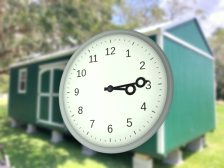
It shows {"hour": 3, "minute": 14}
